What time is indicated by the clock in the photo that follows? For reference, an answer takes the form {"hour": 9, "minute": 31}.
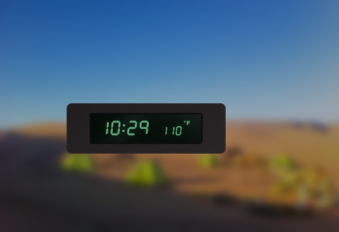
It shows {"hour": 10, "minute": 29}
